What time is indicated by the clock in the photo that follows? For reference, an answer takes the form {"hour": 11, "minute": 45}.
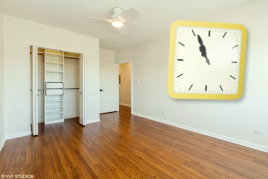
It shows {"hour": 10, "minute": 56}
